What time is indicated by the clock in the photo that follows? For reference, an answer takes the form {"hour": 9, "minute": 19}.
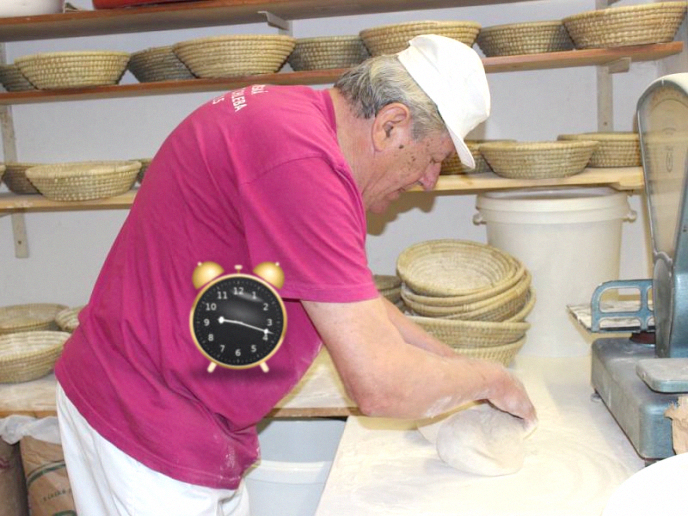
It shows {"hour": 9, "minute": 18}
